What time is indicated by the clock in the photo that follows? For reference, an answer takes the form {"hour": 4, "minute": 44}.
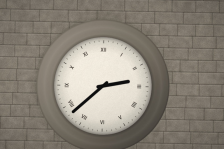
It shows {"hour": 2, "minute": 38}
